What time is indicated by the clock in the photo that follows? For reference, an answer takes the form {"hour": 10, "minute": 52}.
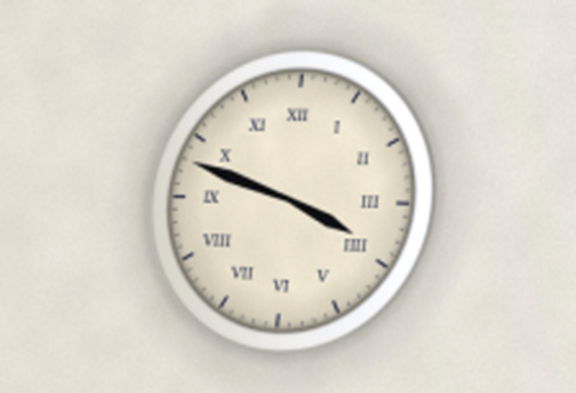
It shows {"hour": 3, "minute": 48}
